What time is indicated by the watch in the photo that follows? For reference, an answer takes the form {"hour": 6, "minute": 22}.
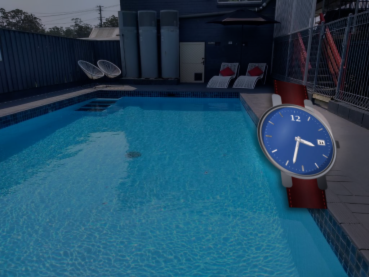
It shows {"hour": 3, "minute": 33}
